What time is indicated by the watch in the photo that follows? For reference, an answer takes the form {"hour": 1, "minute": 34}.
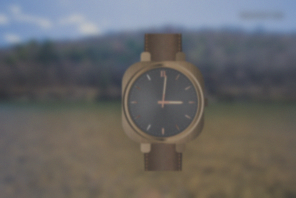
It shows {"hour": 3, "minute": 1}
